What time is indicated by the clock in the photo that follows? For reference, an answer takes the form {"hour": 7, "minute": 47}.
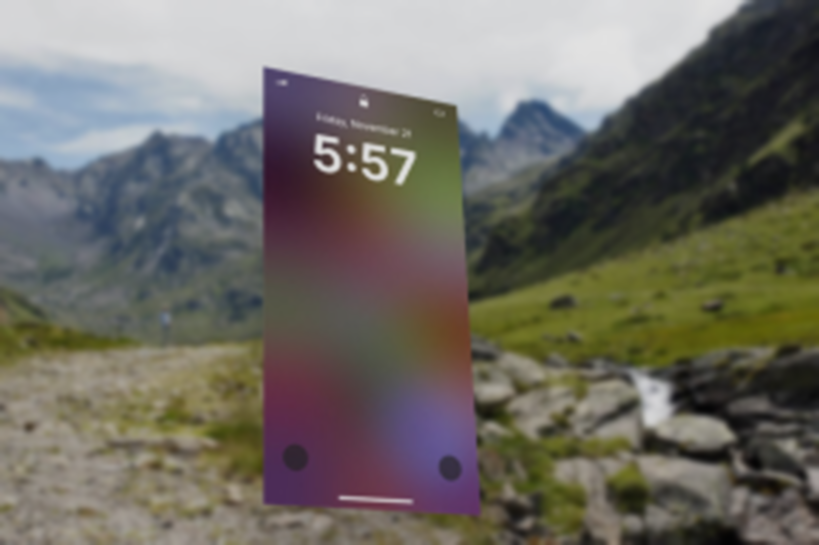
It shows {"hour": 5, "minute": 57}
